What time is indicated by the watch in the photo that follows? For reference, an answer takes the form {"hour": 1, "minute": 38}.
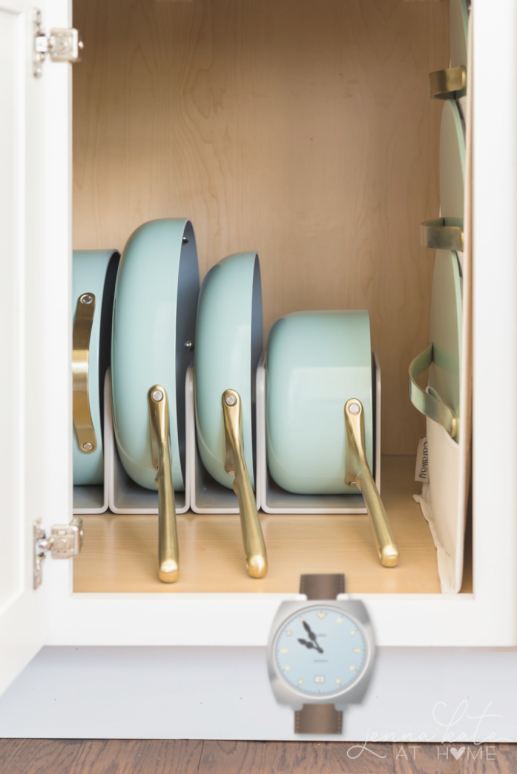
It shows {"hour": 9, "minute": 55}
